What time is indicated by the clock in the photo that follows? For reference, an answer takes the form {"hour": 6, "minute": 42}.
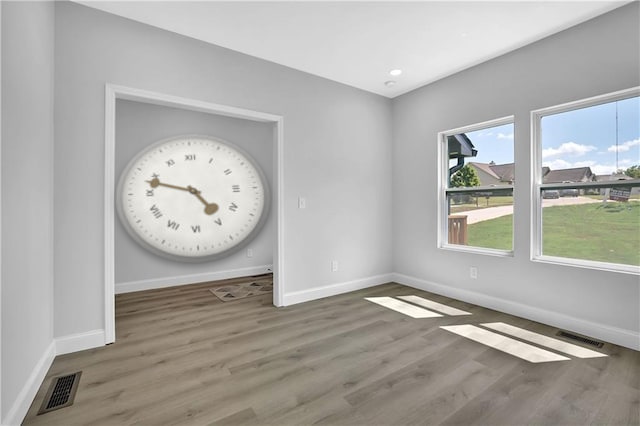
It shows {"hour": 4, "minute": 48}
